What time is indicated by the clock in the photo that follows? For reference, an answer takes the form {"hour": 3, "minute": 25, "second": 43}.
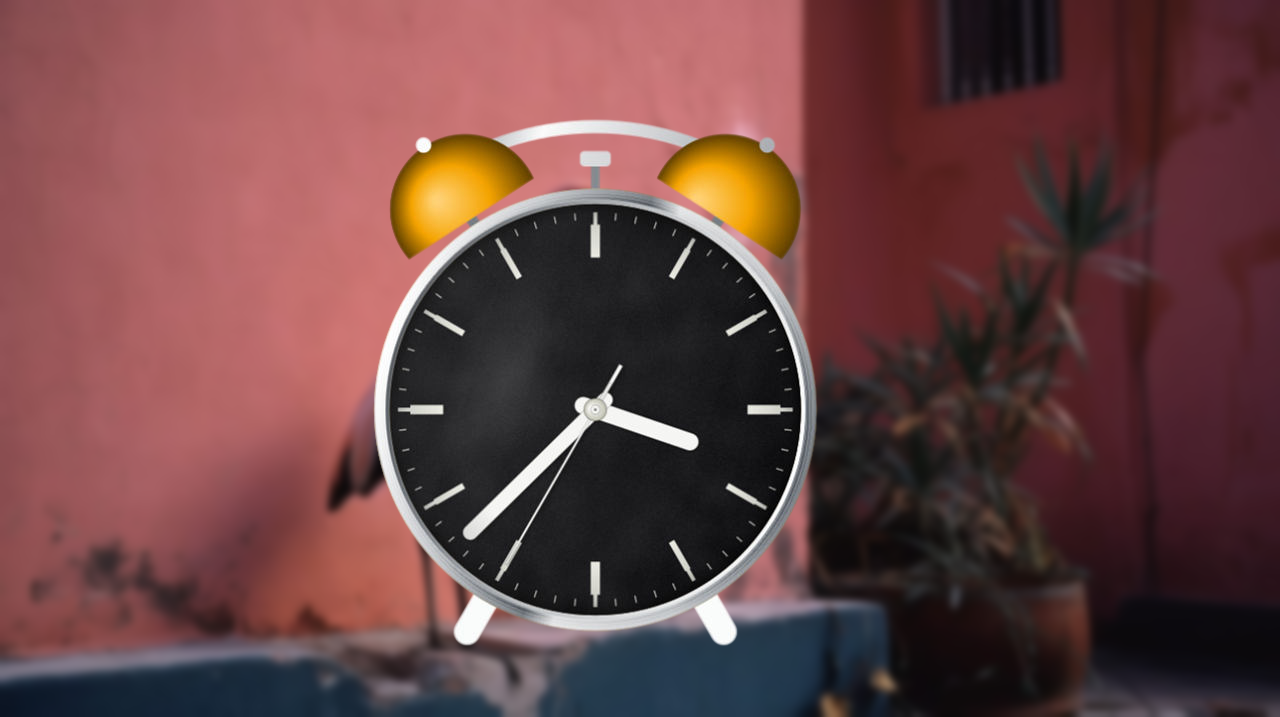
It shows {"hour": 3, "minute": 37, "second": 35}
